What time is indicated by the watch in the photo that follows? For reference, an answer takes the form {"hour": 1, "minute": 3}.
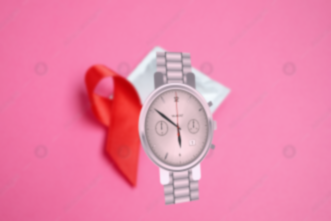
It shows {"hour": 5, "minute": 51}
